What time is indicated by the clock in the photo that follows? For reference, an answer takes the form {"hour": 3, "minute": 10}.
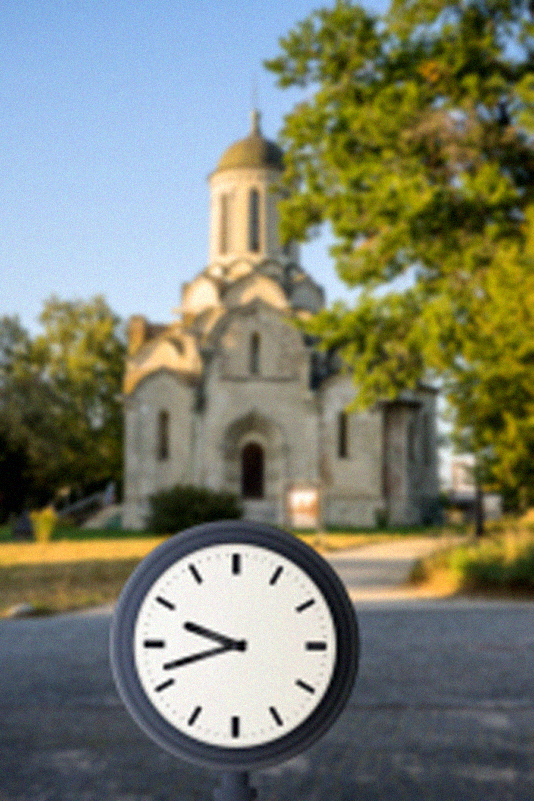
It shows {"hour": 9, "minute": 42}
